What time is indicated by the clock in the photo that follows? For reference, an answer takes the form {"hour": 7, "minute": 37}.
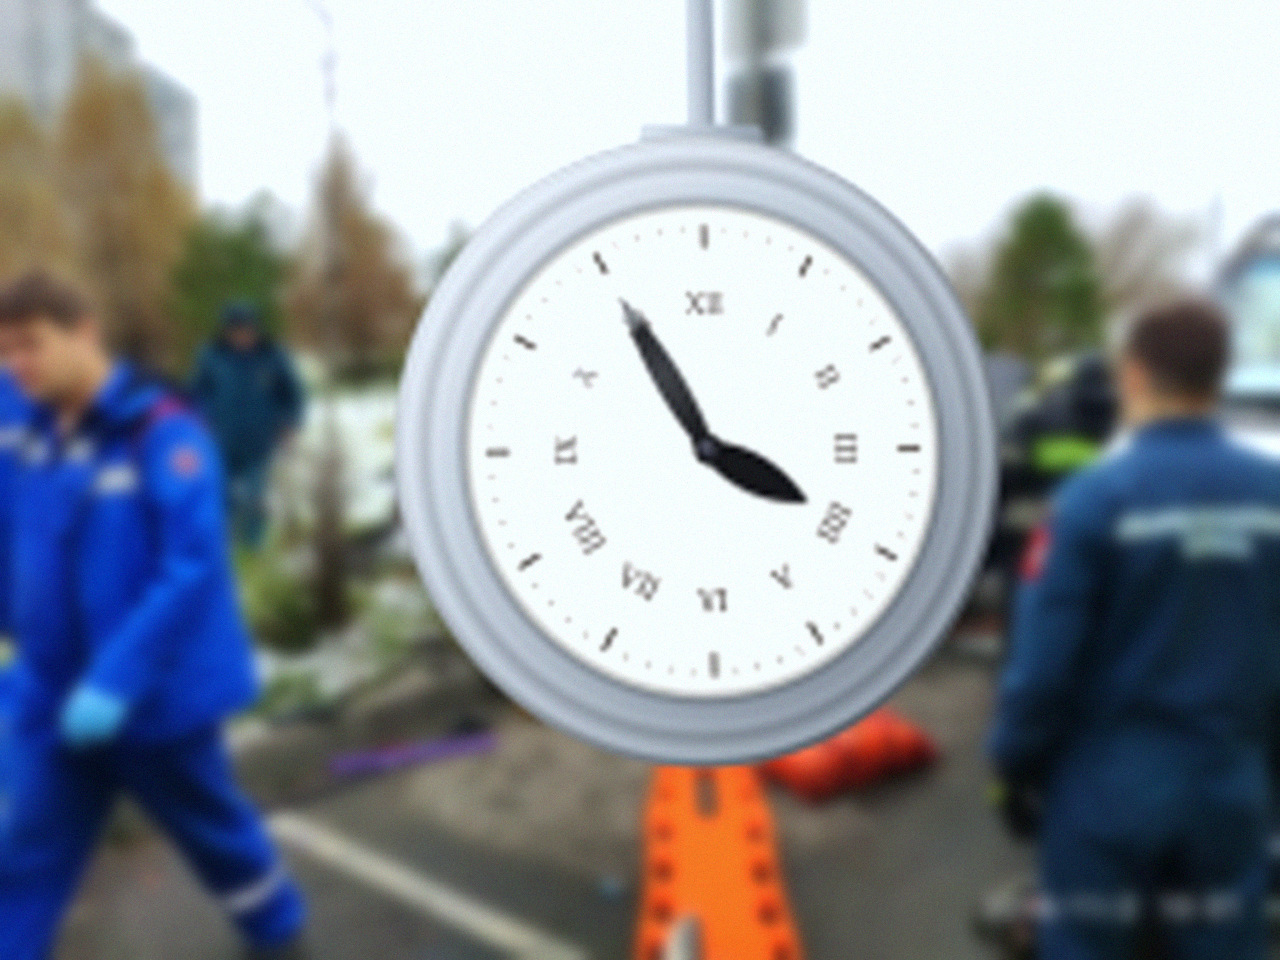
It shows {"hour": 3, "minute": 55}
